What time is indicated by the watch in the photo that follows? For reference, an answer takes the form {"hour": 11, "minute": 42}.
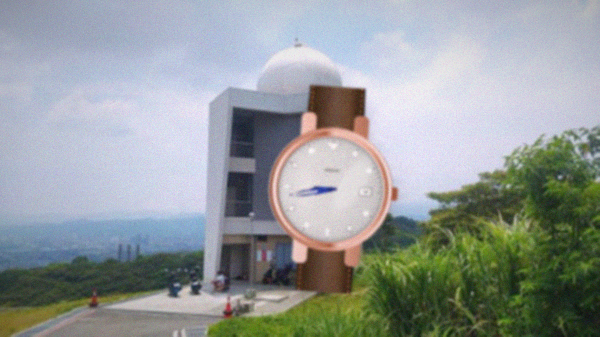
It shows {"hour": 8, "minute": 43}
